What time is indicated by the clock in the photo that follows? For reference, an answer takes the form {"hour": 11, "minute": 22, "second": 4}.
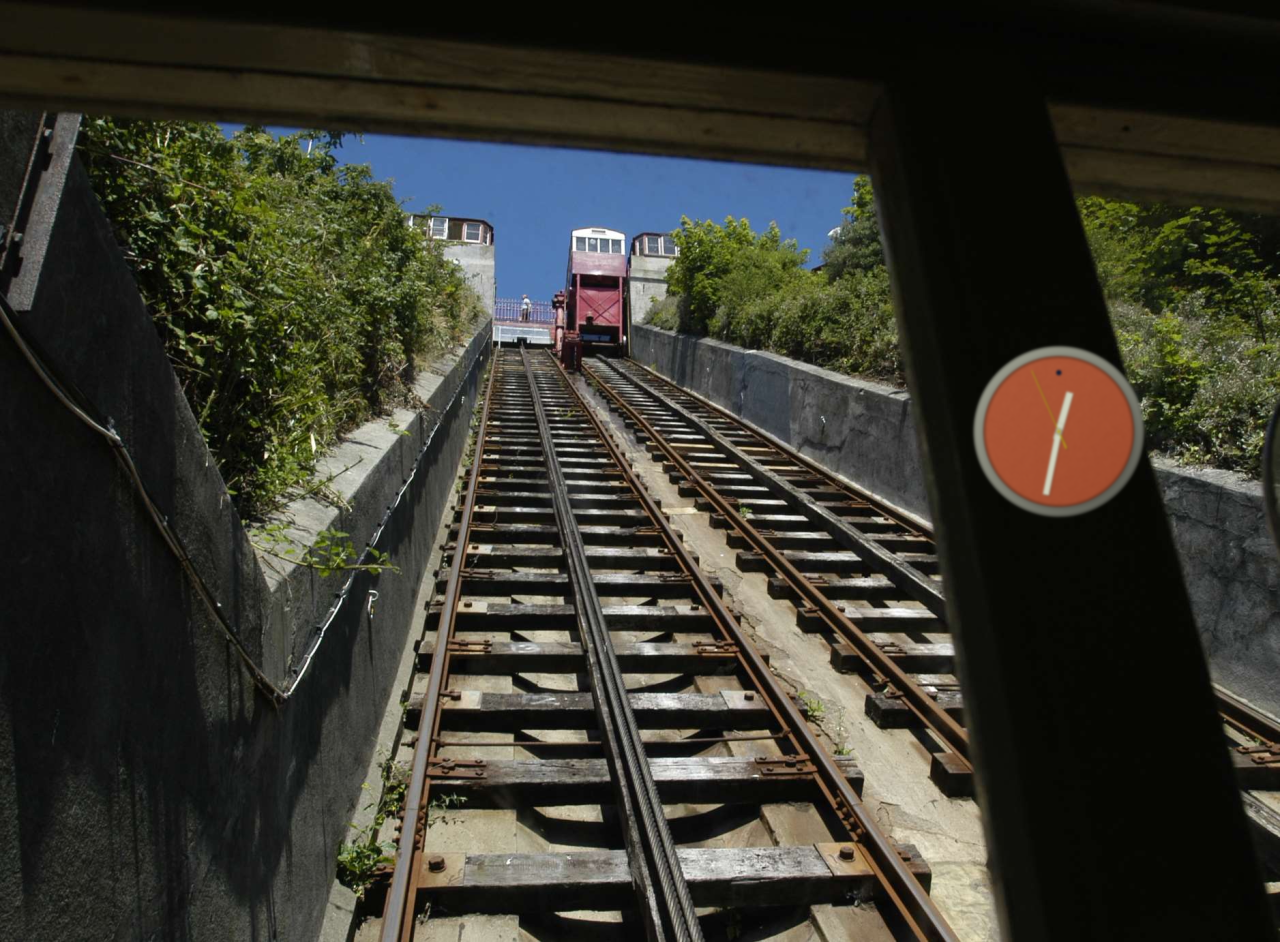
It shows {"hour": 12, "minute": 31, "second": 56}
